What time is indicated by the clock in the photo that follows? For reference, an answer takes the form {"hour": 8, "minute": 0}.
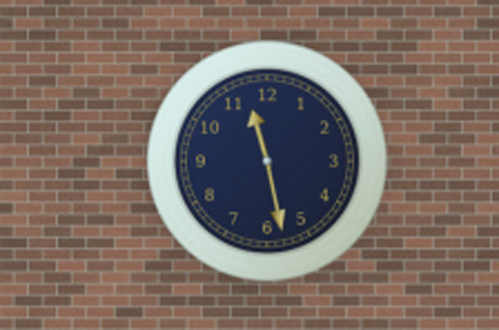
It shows {"hour": 11, "minute": 28}
